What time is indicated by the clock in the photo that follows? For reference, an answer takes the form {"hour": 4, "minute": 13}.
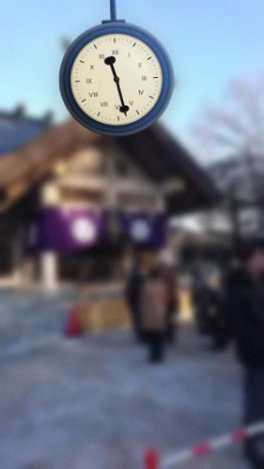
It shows {"hour": 11, "minute": 28}
